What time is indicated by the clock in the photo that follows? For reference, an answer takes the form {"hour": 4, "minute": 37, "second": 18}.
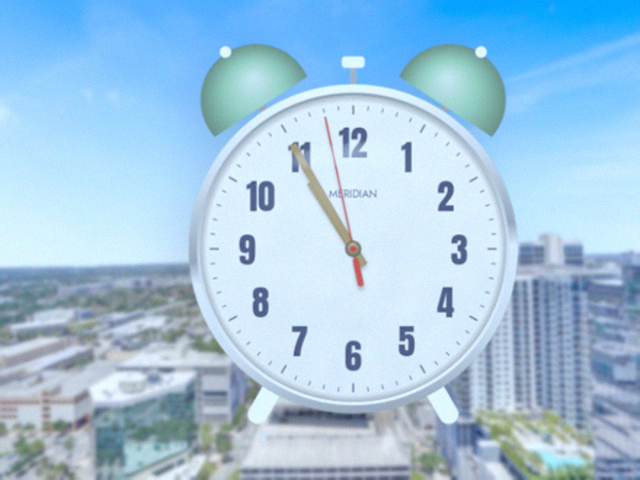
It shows {"hour": 10, "minute": 54, "second": 58}
